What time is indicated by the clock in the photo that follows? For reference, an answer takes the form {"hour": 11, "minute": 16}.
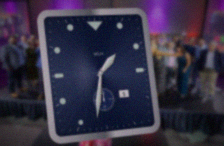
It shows {"hour": 1, "minute": 32}
